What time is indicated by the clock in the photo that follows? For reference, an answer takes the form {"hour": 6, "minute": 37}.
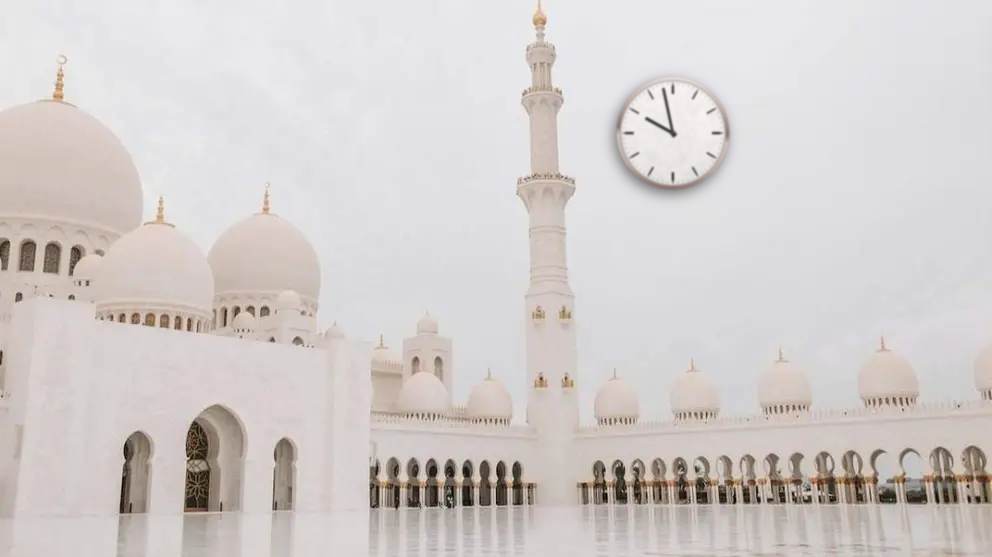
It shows {"hour": 9, "minute": 58}
